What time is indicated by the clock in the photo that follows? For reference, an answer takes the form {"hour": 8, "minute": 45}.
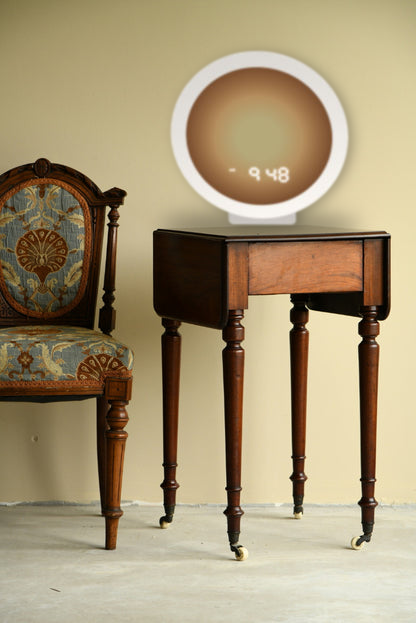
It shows {"hour": 9, "minute": 48}
